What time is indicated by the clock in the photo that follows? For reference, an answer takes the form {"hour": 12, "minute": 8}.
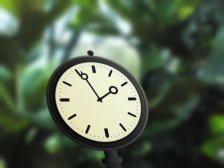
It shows {"hour": 1, "minute": 56}
